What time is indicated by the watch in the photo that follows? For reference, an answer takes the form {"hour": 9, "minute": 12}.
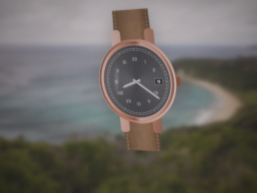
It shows {"hour": 8, "minute": 21}
